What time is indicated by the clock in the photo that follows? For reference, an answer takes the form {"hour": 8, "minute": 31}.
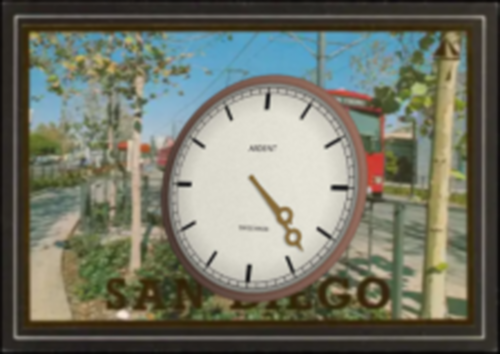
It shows {"hour": 4, "minute": 23}
